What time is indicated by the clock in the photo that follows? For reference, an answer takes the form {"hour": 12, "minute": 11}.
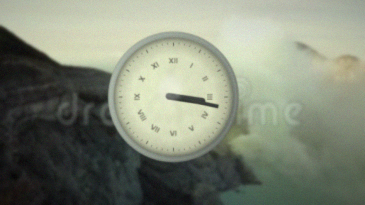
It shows {"hour": 3, "minute": 17}
